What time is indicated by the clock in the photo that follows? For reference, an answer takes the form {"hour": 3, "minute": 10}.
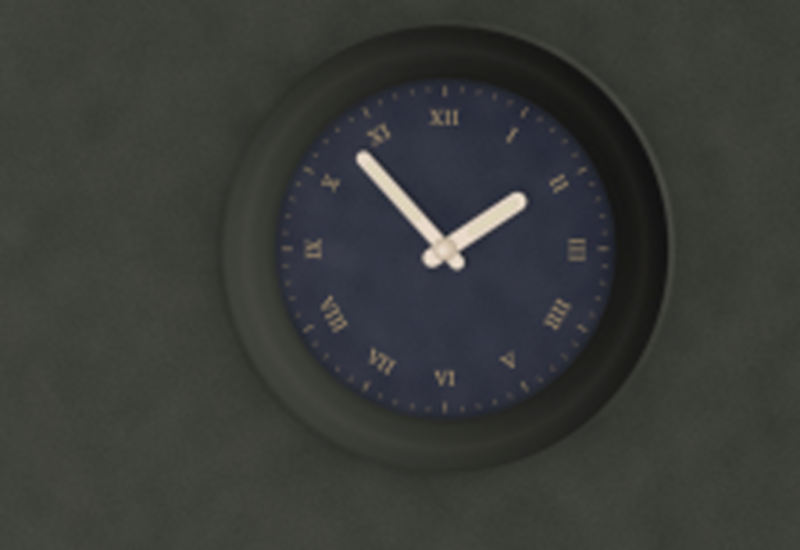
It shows {"hour": 1, "minute": 53}
